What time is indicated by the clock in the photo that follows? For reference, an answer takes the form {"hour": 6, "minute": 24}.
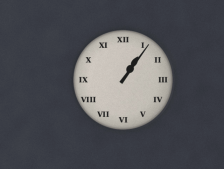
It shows {"hour": 1, "minute": 6}
